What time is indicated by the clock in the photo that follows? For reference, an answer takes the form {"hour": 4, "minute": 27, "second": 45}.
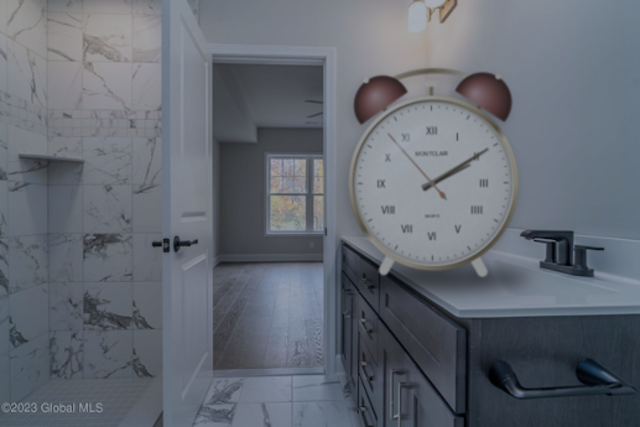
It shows {"hour": 2, "minute": 9, "second": 53}
